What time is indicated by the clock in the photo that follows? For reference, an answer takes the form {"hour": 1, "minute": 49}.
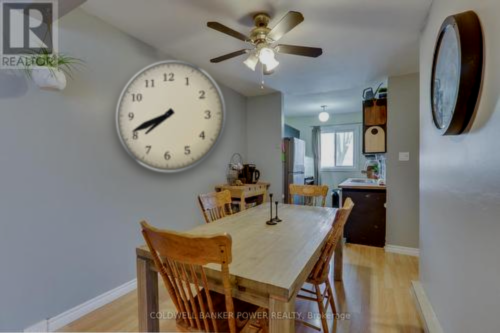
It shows {"hour": 7, "minute": 41}
